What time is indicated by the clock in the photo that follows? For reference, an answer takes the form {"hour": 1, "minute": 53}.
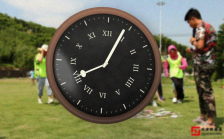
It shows {"hour": 8, "minute": 4}
